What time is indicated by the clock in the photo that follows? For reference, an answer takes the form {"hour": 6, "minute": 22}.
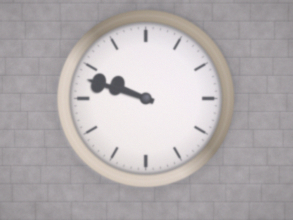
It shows {"hour": 9, "minute": 48}
